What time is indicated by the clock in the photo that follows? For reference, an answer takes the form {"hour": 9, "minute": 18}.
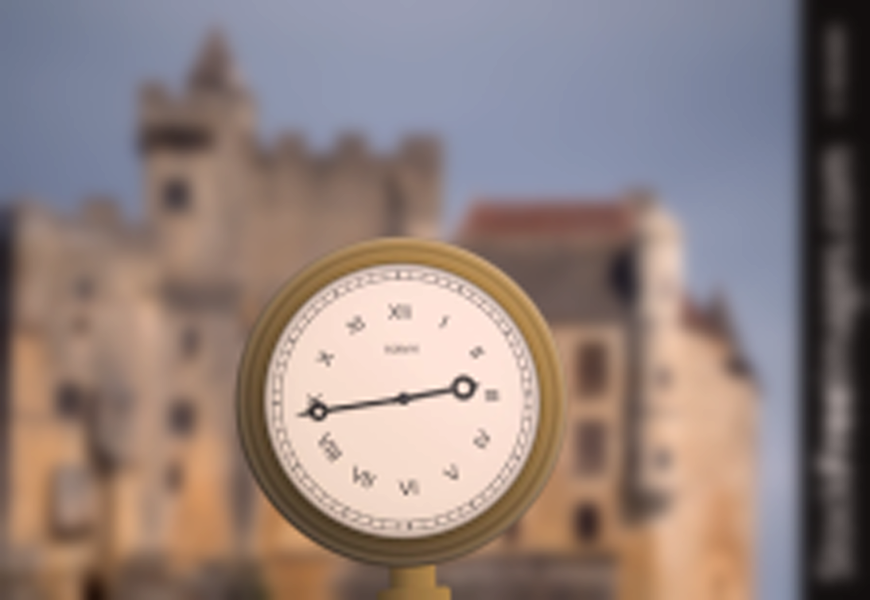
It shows {"hour": 2, "minute": 44}
